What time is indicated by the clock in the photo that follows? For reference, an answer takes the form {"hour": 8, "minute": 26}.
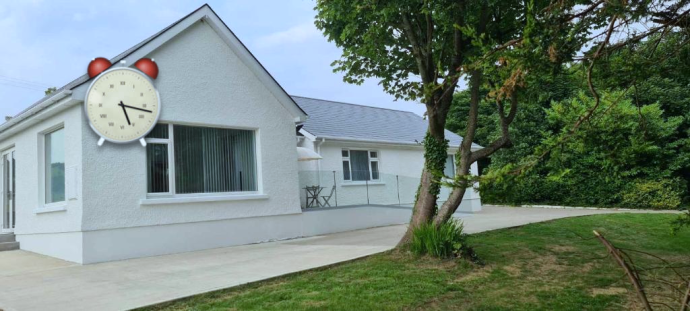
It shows {"hour": 5, "minute": 17}
